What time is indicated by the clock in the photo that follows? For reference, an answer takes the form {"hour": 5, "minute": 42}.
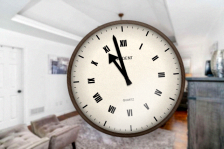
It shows {"hour": 10, "minute": 58}
